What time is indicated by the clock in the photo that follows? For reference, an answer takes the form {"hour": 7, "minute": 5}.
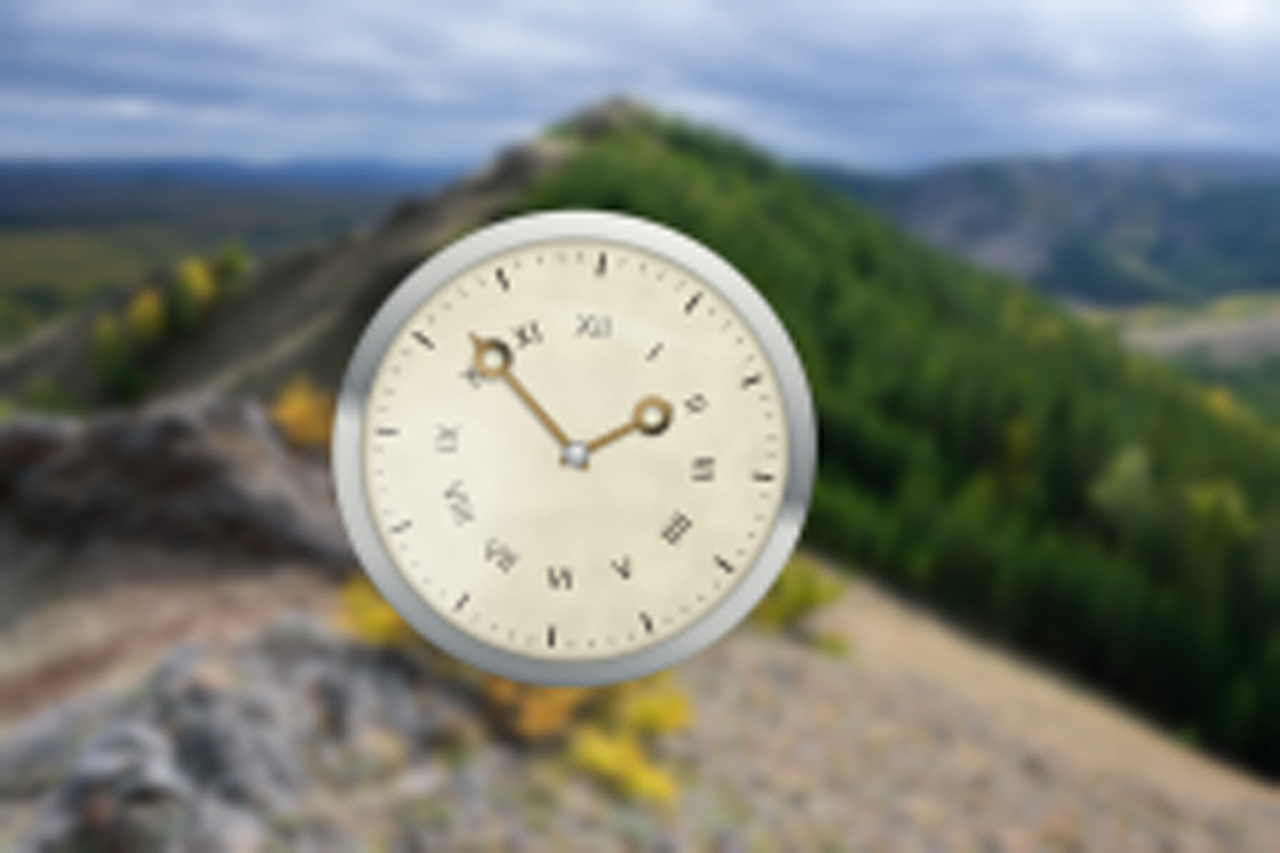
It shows {"hour": 1, "minute": 52}
